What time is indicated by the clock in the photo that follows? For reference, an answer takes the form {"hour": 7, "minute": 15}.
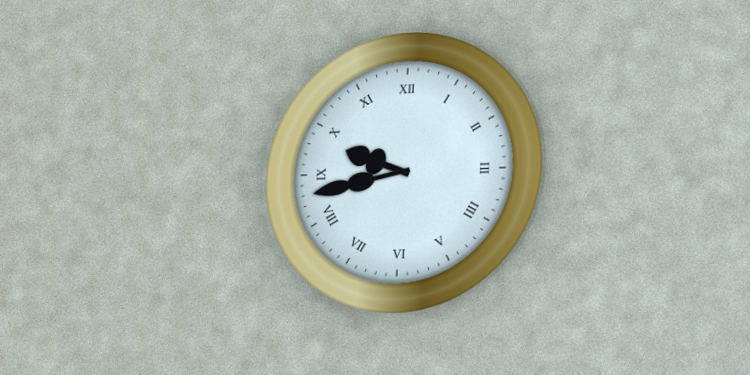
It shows {"hour": 9, "minute": 43}
